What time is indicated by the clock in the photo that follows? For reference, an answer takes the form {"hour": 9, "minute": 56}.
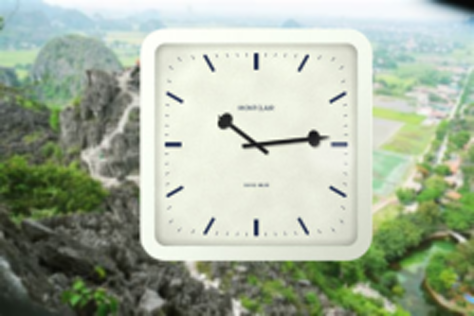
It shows {"hour": 10, "minute": 14}
